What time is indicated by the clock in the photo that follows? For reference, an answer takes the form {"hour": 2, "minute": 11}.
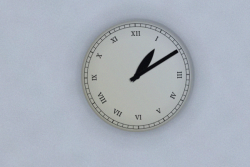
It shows {"hour": 1, "minute": 10}
